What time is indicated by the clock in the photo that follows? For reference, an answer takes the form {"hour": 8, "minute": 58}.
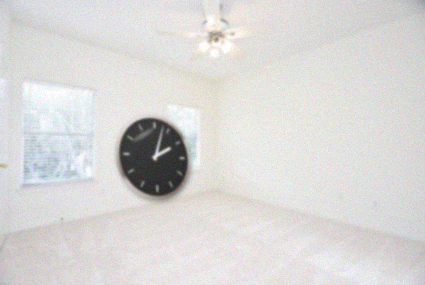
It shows {"hour": 2, "minute": 3}
